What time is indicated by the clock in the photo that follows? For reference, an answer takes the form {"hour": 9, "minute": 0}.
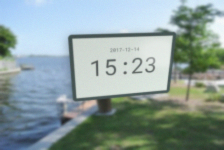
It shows {"hour": 15, "minute": 23}
